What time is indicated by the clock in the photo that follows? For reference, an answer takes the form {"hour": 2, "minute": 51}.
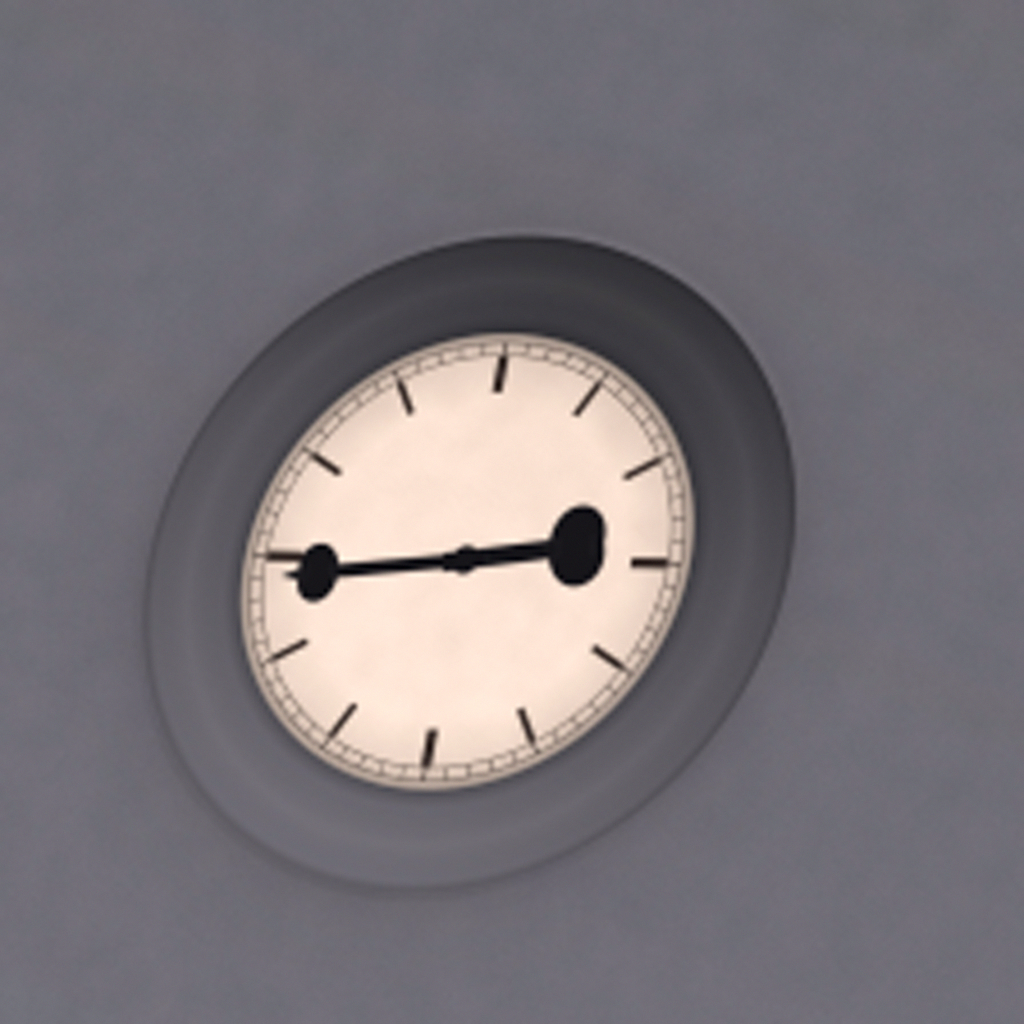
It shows {"hour": 2, "minute": 44}
